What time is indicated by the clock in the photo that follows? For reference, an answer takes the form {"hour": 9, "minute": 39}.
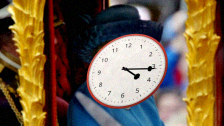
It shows {"hour": 4, "minute": 16}
